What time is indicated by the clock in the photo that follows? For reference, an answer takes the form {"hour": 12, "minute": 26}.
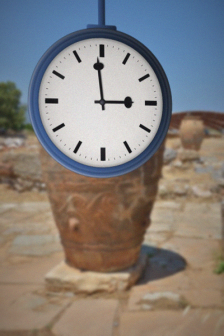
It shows {"hour": 2, "minute": 59}
